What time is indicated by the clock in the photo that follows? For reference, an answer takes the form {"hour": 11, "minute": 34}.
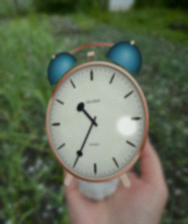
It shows {"hour": 10, "minute": 35}
